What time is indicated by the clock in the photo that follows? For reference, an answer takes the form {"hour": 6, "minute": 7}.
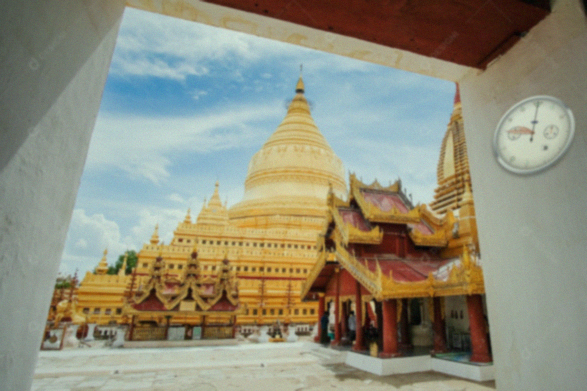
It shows {"hour": 9, "minute": 46}
